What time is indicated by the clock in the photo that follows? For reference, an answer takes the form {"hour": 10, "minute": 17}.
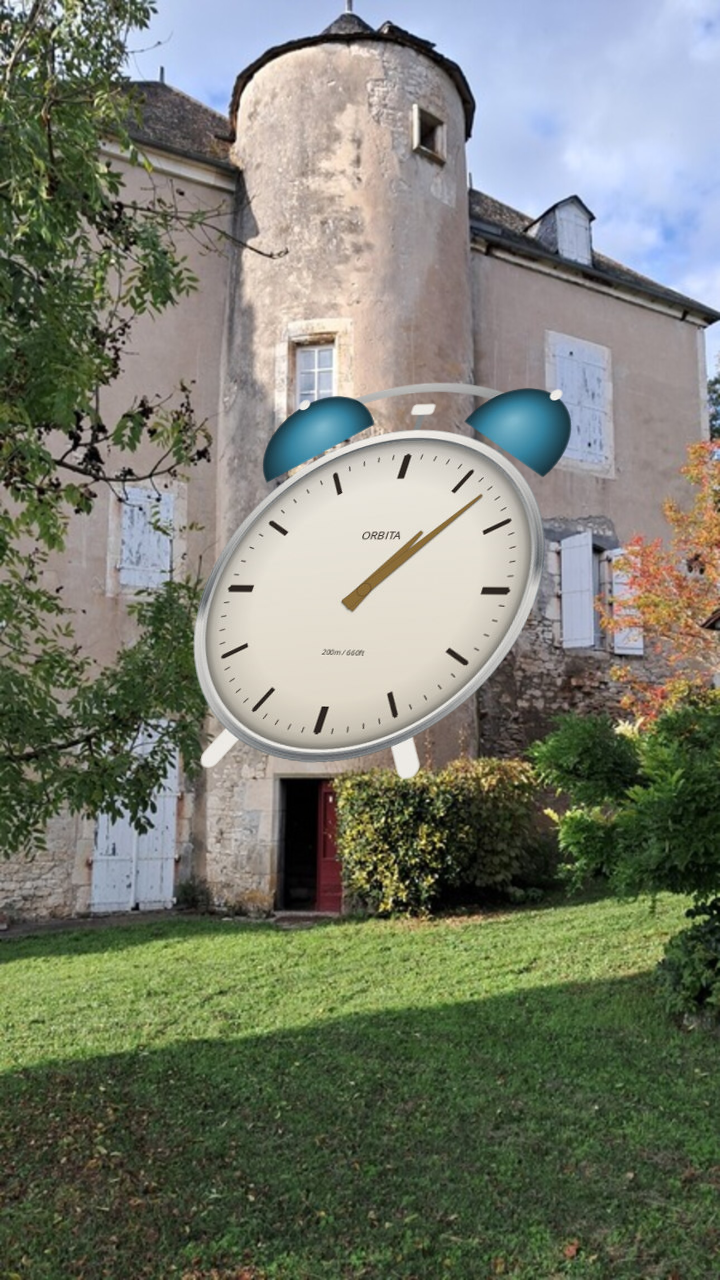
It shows {"hour": 1, "minute": 7}
